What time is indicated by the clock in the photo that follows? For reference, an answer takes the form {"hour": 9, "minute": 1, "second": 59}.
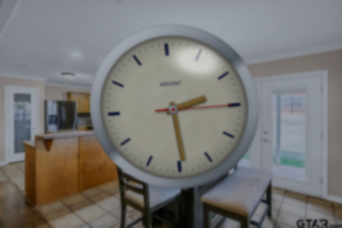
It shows {"hour": 2, "minute": 29, "second": 15}
